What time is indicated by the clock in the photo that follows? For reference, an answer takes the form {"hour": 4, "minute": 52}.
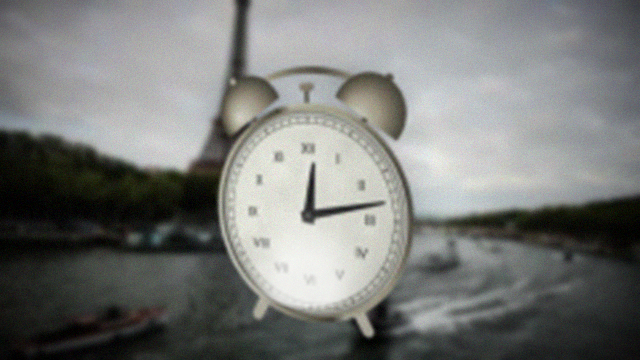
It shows {"hour": 12, "minute": 13}
